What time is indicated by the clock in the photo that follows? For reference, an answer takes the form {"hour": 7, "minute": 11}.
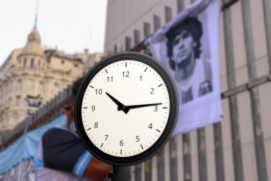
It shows {"hour": 10, "minute": 14}
